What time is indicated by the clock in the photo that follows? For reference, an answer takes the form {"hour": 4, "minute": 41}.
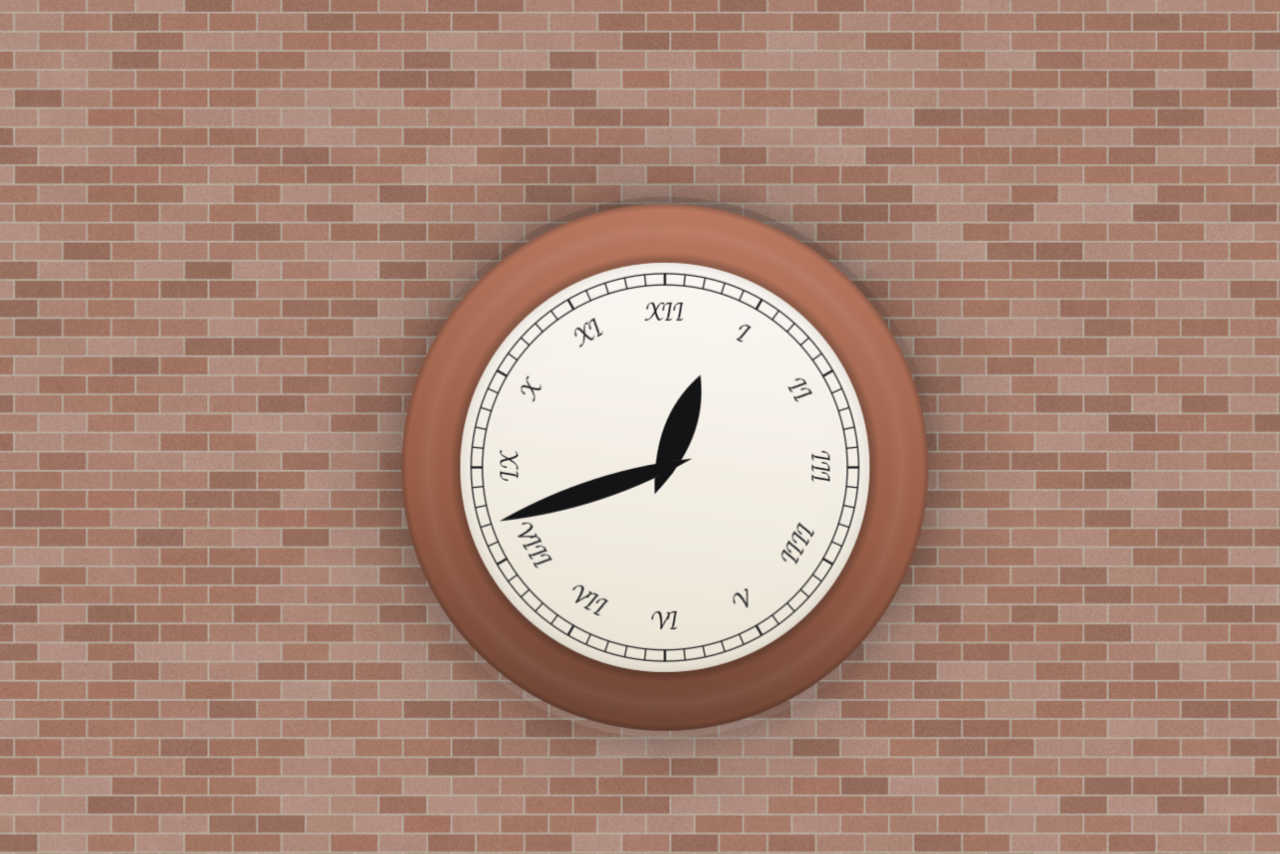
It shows {"hour": 12, "minute": 42}
